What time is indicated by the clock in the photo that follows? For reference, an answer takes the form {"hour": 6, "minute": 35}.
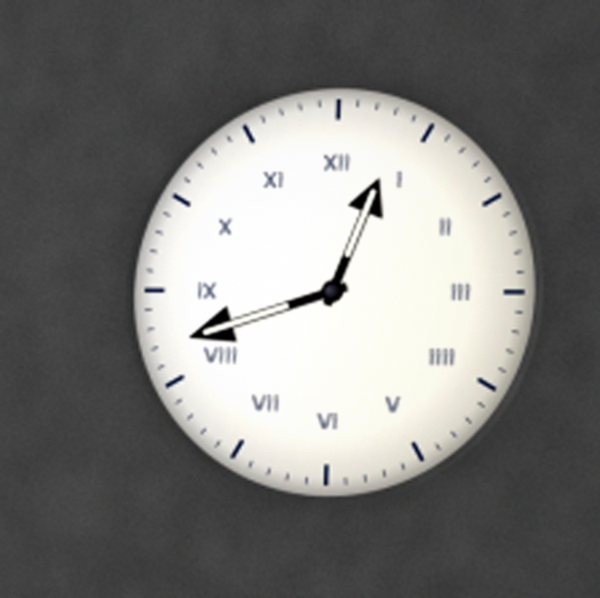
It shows {"hour": 12, "minute": 42}
